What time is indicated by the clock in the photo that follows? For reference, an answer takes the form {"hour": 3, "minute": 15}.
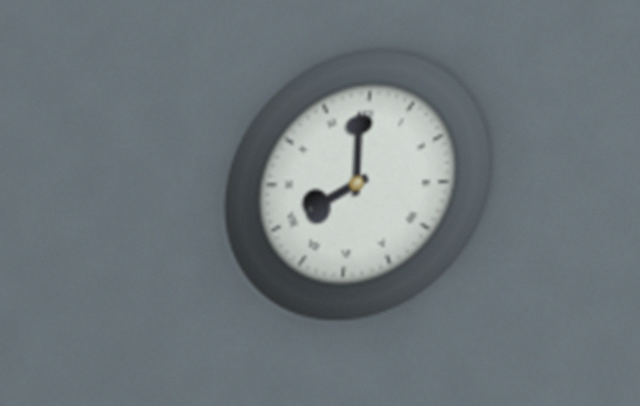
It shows {"hour": 7, "minute": 59}
